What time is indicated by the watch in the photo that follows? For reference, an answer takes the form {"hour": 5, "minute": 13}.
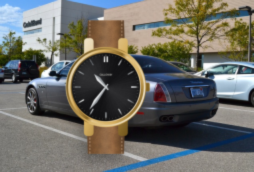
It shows {"hour": 10, "minute": 36}
